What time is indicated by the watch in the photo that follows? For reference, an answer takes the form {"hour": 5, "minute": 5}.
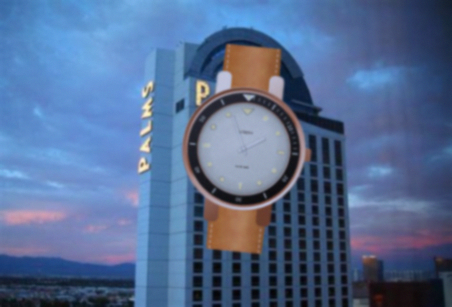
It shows {"hour": 1, "minute": 56}
